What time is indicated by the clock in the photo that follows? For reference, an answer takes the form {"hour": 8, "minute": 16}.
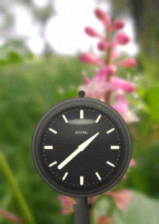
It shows {"hour": 1, "minute": 38}
